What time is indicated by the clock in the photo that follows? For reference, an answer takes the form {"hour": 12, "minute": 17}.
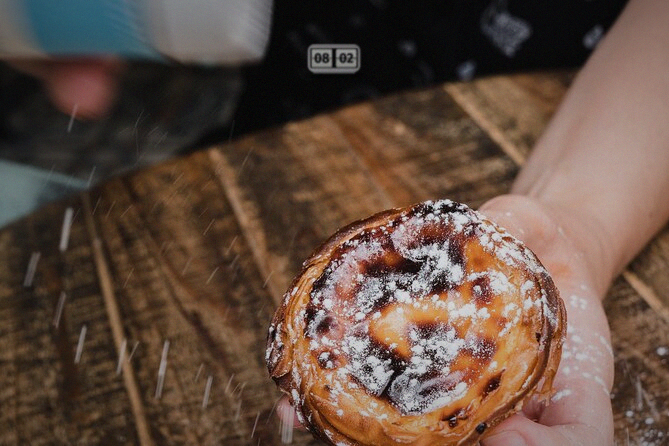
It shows {"hour": 8, "minute": 2}
